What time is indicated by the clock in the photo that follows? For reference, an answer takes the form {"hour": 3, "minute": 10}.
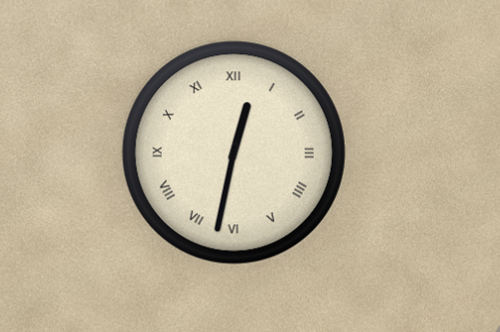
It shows {"hour": 12, "minute": 32}
